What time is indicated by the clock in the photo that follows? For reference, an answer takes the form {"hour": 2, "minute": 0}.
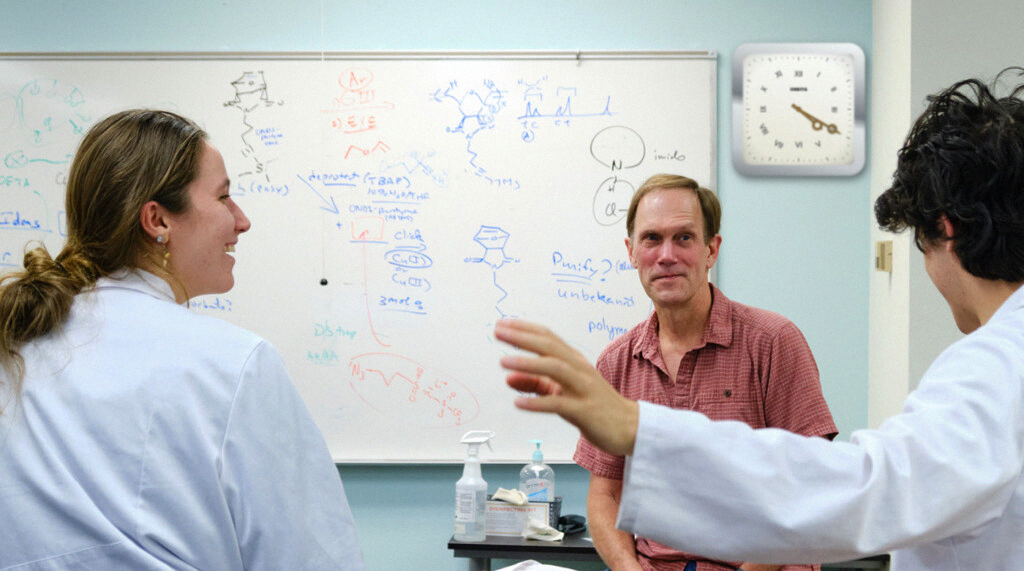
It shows {"hour": 4, "minute": 20}
